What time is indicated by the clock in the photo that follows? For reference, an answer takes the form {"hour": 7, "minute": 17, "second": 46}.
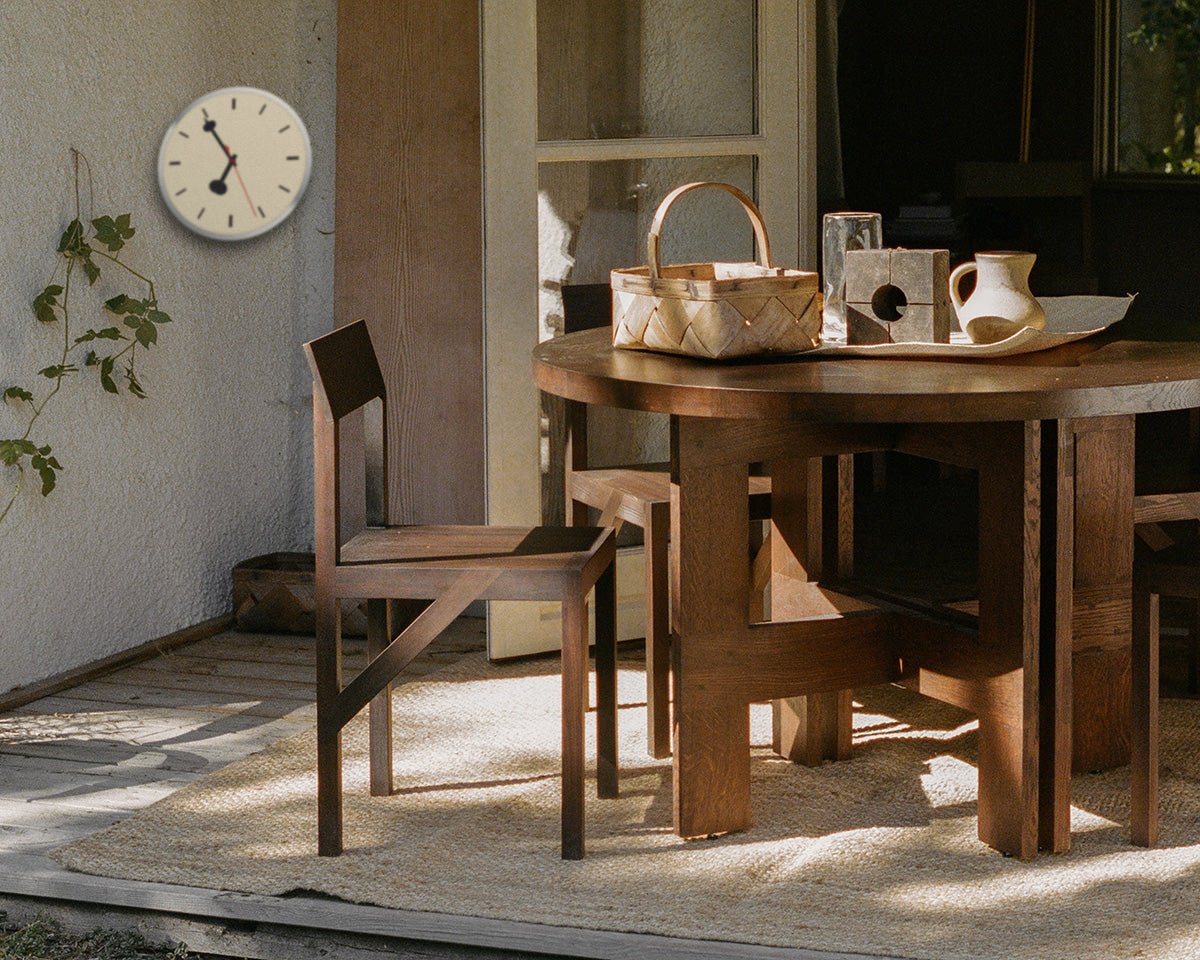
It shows {"hour": 6, "minute": 54, "second": 26}
